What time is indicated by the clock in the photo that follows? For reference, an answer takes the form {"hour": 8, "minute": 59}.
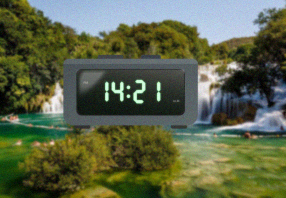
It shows {"hour": 14, "minute": 21}
